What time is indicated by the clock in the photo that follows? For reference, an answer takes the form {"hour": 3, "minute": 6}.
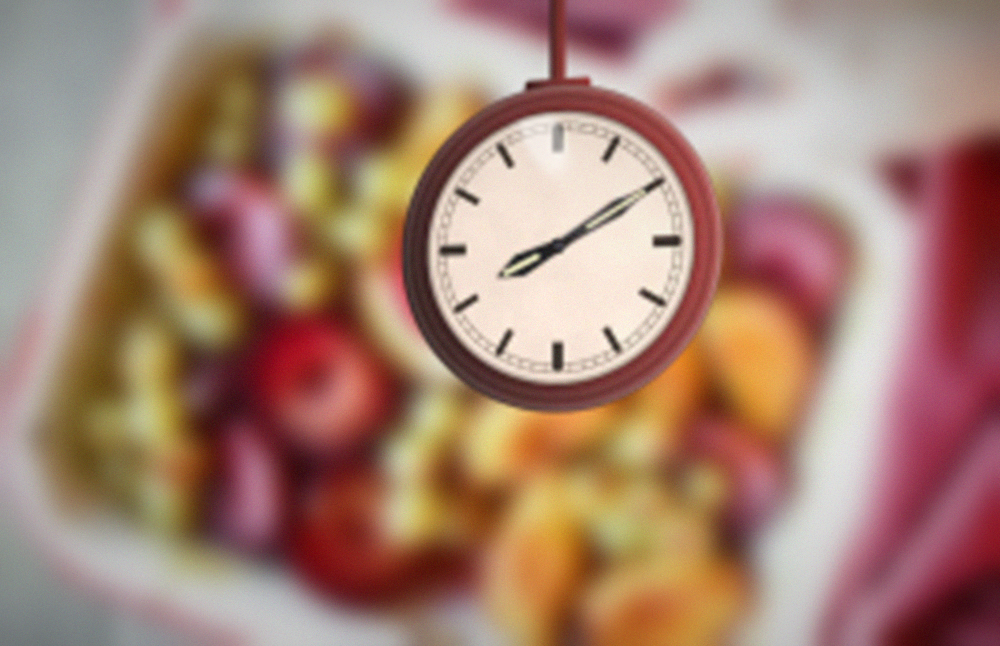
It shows {"hour": 8, "minute": 10}
